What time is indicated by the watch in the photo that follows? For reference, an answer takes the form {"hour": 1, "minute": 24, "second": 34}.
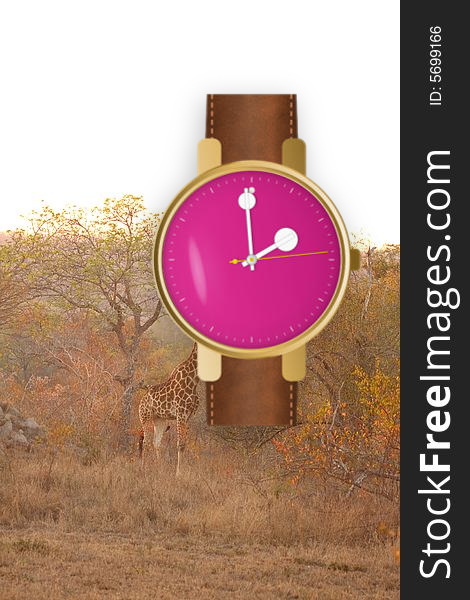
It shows {"hour": 1, "minute": 59, "second": 14}
